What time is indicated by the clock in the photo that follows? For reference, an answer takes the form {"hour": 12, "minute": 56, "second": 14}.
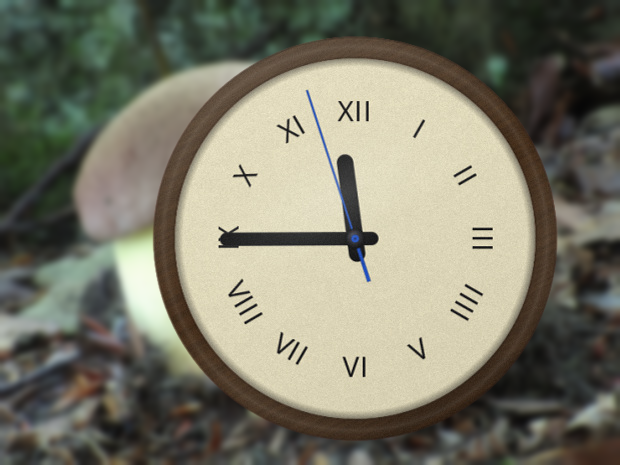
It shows {"hour": 11, "minute": 44, "second": 57}
